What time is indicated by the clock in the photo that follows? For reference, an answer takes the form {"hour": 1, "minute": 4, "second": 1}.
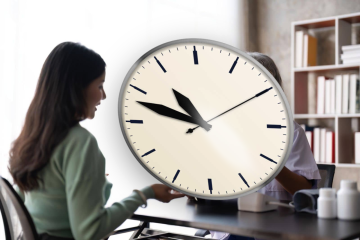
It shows {"hour": 10, "minute": 48, "second": 10}
